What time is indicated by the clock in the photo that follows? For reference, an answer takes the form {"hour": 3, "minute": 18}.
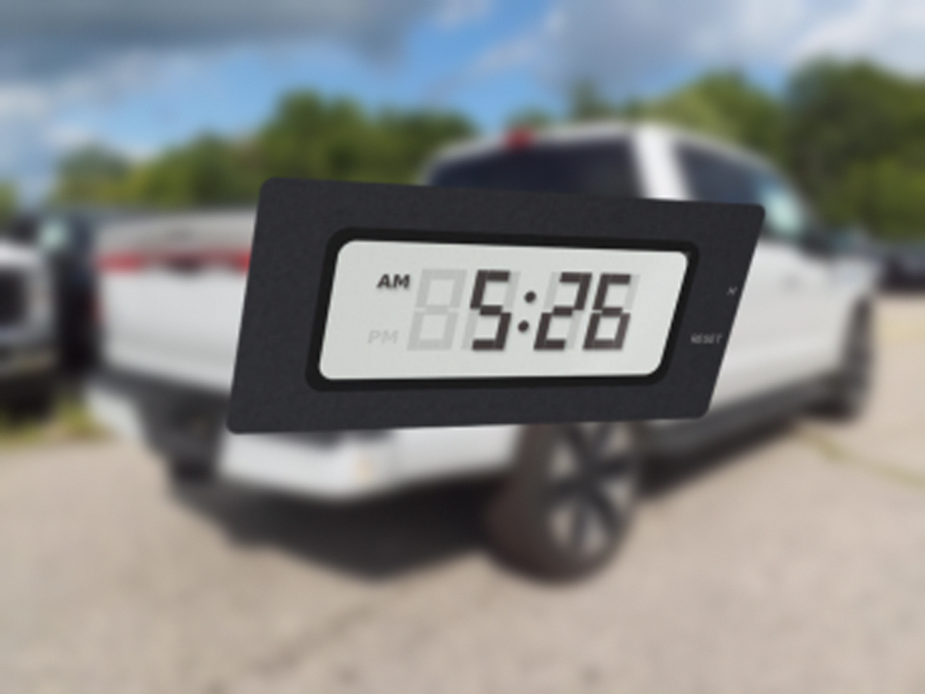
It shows {"hour": 5, "minute": 26}
